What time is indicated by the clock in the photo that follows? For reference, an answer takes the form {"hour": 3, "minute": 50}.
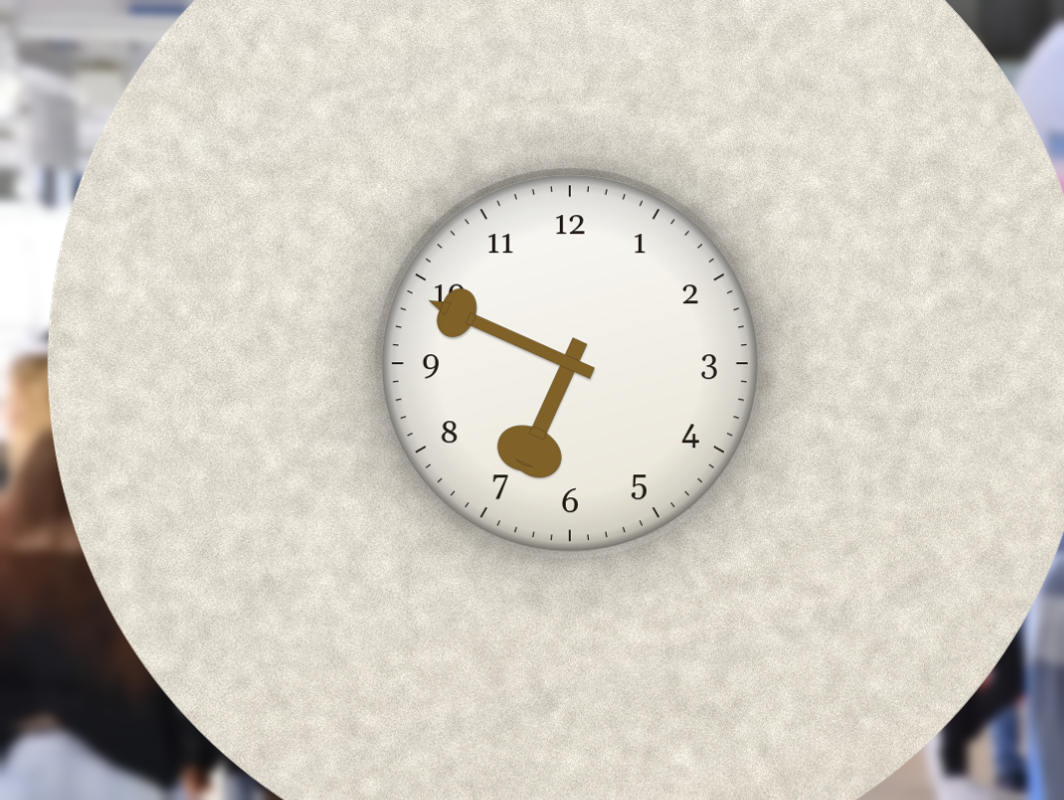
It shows {"hour": 6, "minute": 49}
